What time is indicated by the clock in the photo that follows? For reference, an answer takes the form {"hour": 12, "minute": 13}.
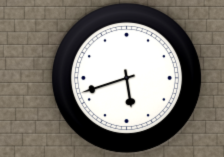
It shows {"hour": 5, "minute": 42}
